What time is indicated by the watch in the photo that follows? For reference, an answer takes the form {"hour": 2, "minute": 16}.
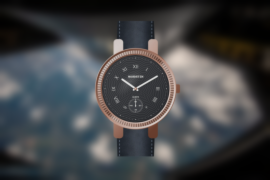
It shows {"hour": 10, "minute": 10}
